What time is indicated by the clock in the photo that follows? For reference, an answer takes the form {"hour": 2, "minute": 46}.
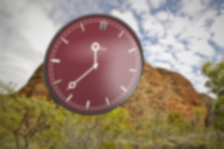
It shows {"hour": 11, "minute": 37}
